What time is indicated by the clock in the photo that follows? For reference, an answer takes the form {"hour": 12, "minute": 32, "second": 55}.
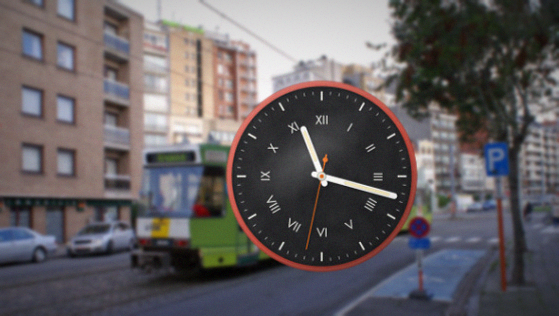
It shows {"hour": 11, "minute": 17, "second": 32}
